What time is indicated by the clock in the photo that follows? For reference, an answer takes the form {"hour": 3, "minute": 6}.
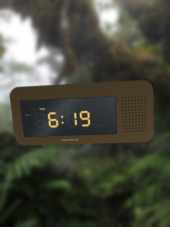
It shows {"hour": 6, "minute": 19}
